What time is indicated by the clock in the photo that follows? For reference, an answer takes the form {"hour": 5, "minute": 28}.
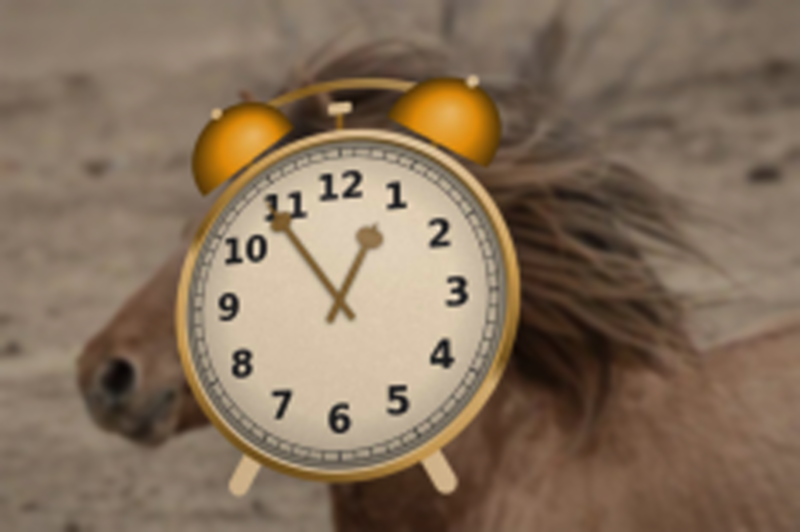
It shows {"hour": 12, "minute": 54}
